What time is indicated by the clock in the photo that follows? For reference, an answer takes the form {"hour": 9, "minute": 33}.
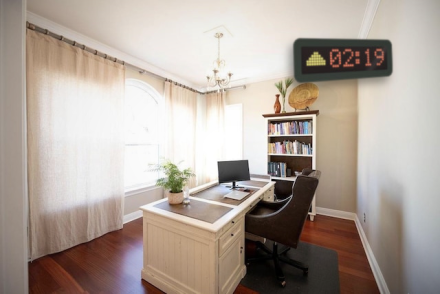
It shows {"hour": 2, "minute": 19}
